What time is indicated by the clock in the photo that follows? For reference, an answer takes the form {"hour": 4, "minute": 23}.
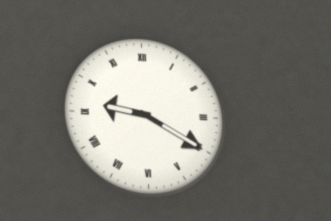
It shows {"hour": 9, "minute": 20}
